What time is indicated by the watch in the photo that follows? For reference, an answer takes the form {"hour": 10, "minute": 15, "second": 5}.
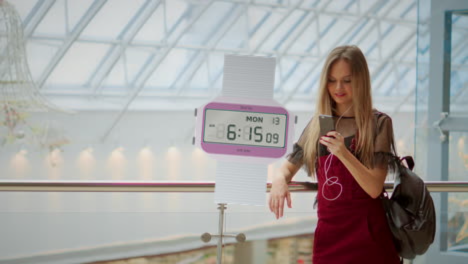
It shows {"hour": 6, "minute": 15, "second": 9}
